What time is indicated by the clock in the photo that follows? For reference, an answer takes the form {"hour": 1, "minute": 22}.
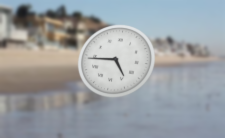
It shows {"hour": 4, "minute": 44}
